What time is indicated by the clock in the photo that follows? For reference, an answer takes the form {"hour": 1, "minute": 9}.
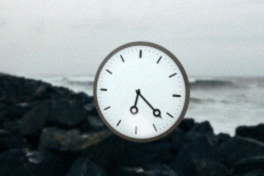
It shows {"hour": 6, "minute": 22}
